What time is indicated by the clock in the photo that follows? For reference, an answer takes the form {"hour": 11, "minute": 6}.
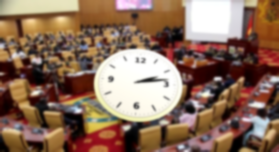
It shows {"hour": 2, "minute": 13}
